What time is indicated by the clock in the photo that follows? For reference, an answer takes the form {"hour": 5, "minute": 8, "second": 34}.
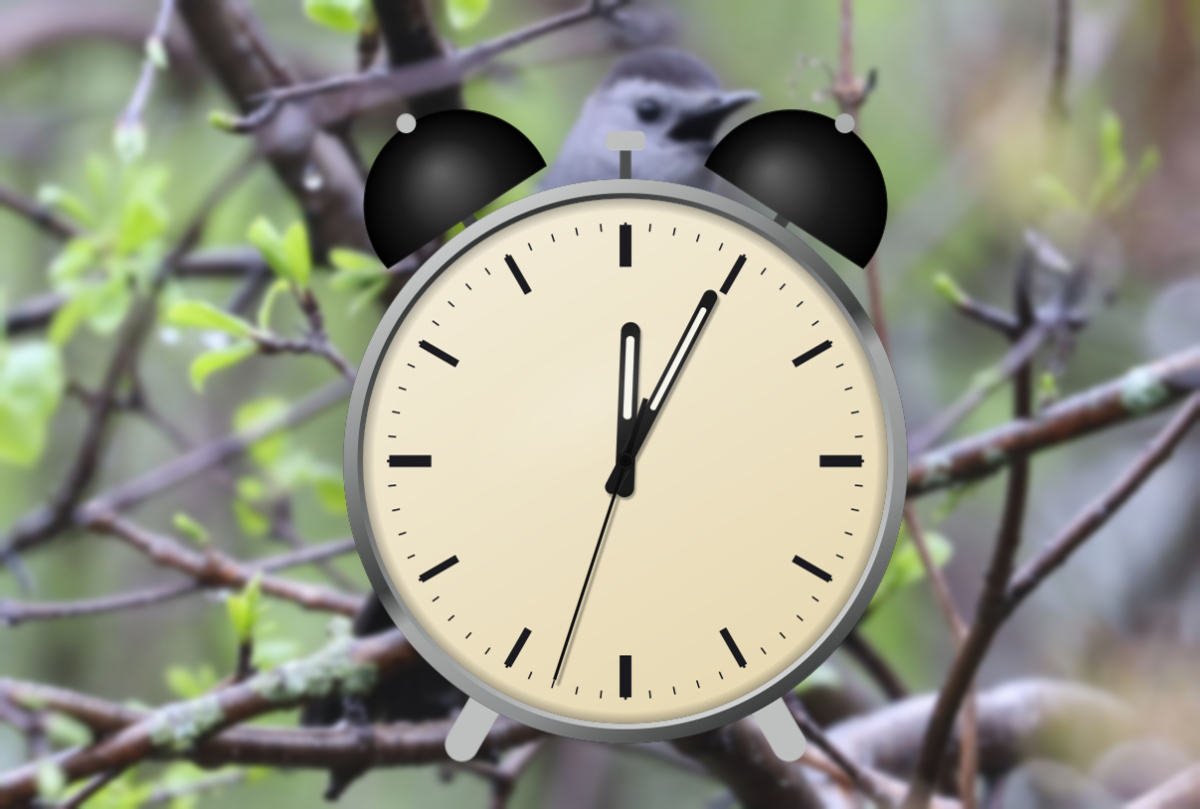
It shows {"hour": 12, "minute": 4, "second": 33}
